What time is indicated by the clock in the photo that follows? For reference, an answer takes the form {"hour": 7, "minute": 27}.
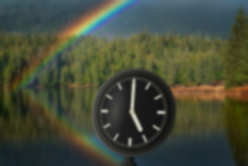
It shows {"hour": 5, "minute": 0}
